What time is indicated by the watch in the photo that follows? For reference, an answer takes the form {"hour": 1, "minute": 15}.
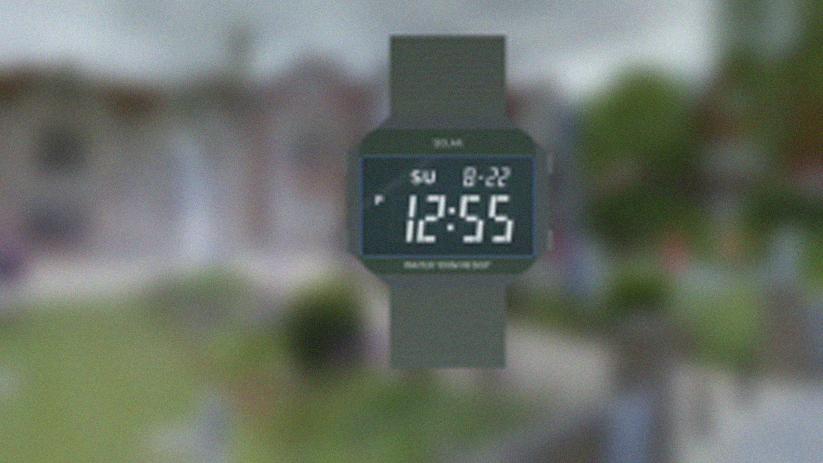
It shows {"hour": 12, "minute": 55}
